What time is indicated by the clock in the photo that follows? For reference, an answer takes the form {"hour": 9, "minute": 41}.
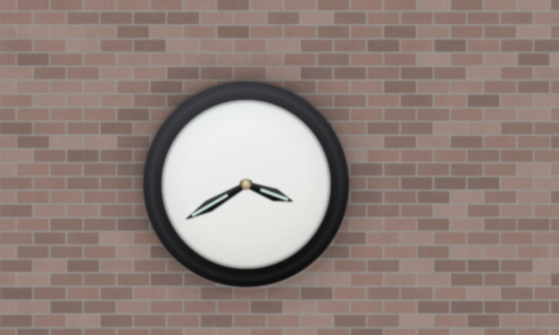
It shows {"hour": 3, "minute": 40}
